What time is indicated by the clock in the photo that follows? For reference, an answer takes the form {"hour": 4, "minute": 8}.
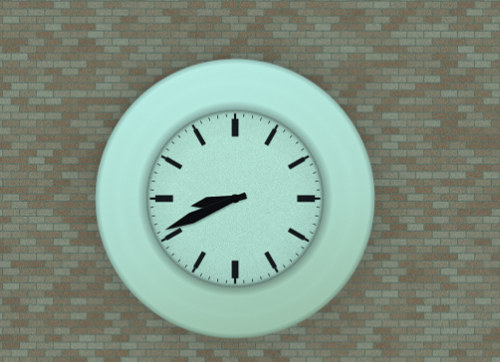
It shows {"hour": 8, "minute": 41}
